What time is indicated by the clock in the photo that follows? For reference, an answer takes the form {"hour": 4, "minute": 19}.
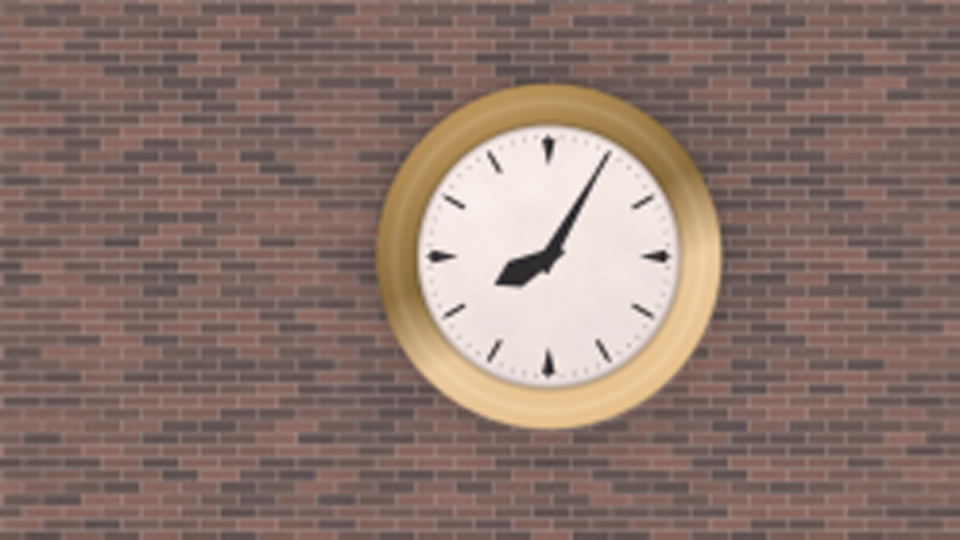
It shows {"hour": 8, "minute": 5}
